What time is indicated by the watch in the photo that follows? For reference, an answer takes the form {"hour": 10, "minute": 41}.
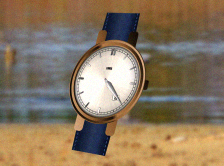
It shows {"hour": 4, "minute": 22}
